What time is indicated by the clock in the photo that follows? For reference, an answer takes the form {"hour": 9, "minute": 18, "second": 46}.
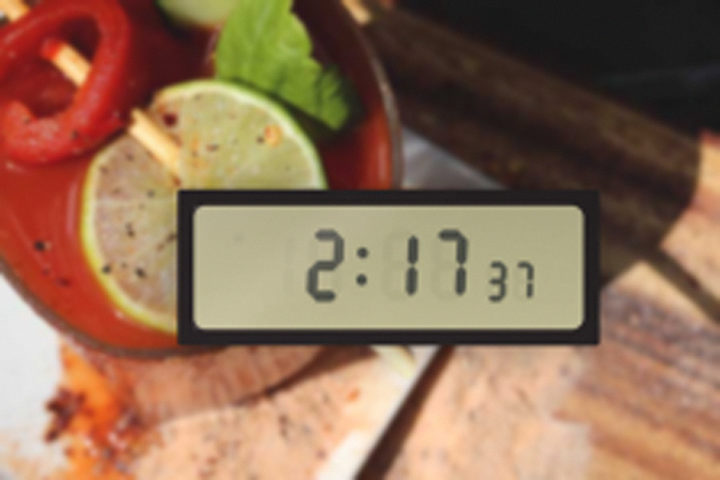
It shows {"hour": 2, "minute": 17, "second": 37}
